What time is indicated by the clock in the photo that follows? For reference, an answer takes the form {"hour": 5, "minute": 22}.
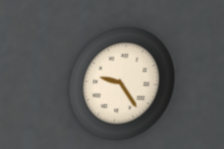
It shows {"hour": 9, "minute": 23}
